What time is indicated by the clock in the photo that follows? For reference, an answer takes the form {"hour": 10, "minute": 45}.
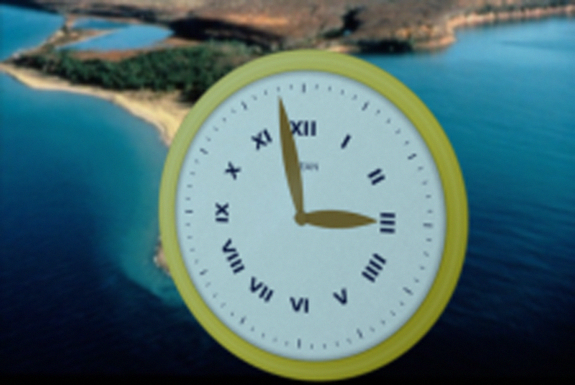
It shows {"hour": 2, "minute": 58}
